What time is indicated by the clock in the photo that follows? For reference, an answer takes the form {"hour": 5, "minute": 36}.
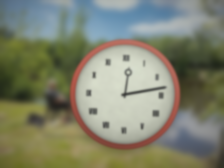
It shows {"hour": 12, "minute": 13}
